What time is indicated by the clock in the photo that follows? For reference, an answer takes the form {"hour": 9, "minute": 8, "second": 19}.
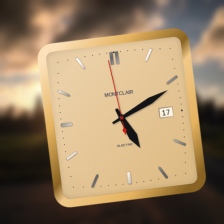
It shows {"hour": 5, "minute": 10, "second": 59}
